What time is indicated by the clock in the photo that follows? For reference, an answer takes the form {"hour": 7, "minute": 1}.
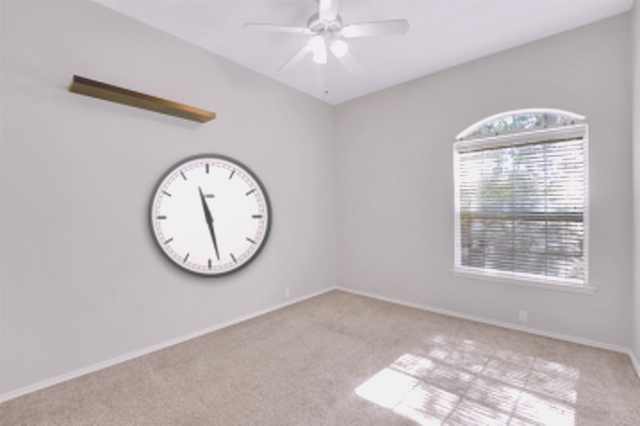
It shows {"hour": 11, "minute": 28}
